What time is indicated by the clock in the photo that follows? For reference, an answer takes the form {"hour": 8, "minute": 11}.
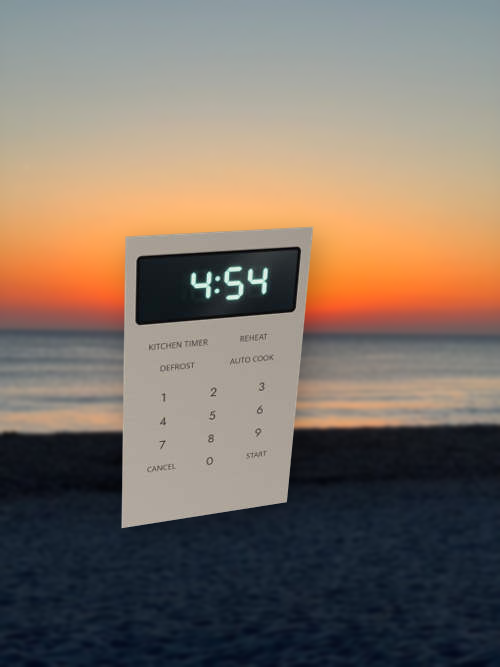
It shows {"hour": 4, "minute": 54}
